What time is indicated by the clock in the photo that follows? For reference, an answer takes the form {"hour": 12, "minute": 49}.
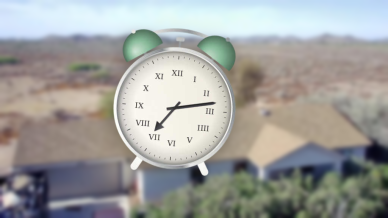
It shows {"hour": 7, "minute": 13}
